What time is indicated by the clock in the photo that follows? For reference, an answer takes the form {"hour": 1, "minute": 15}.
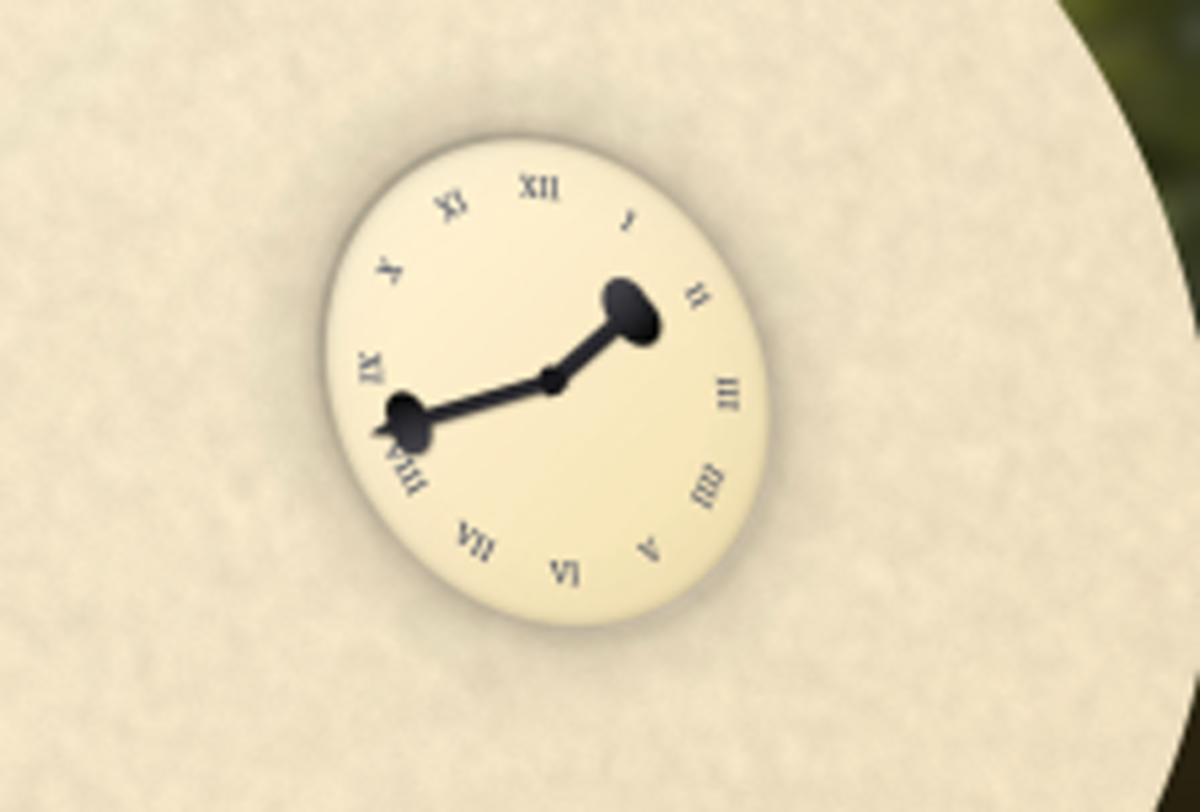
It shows {"hour": 1, "minute": 42}
